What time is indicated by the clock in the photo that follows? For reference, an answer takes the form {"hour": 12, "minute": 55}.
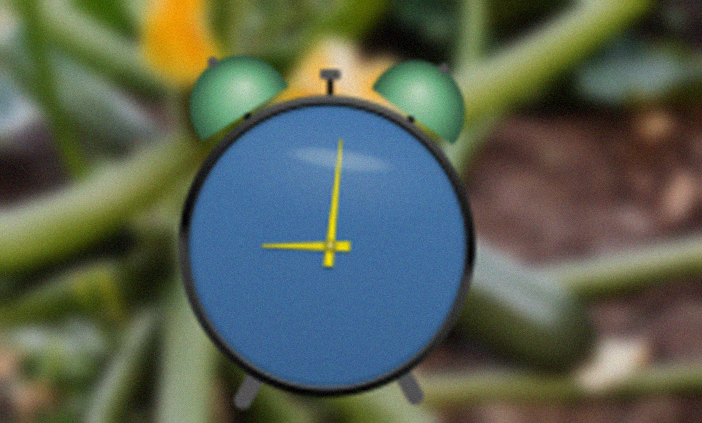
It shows {"hour": 9, "minute": 1}
